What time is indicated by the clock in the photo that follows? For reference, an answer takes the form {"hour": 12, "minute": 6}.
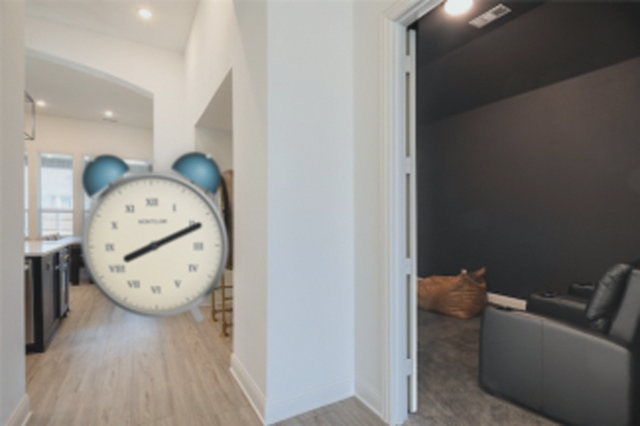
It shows {"hour": 8, "minute": 11}
